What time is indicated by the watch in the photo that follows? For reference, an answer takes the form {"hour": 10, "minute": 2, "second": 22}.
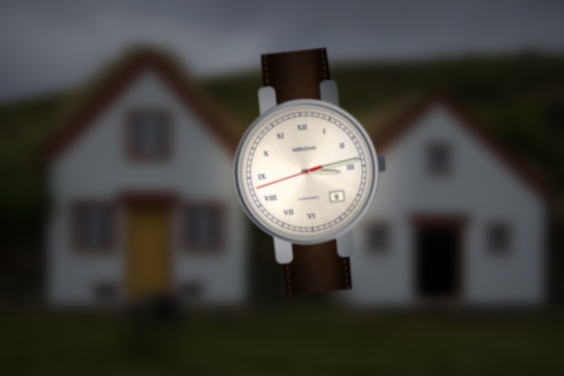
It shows {"hour": 3, "minute": 13, "second": 43}
